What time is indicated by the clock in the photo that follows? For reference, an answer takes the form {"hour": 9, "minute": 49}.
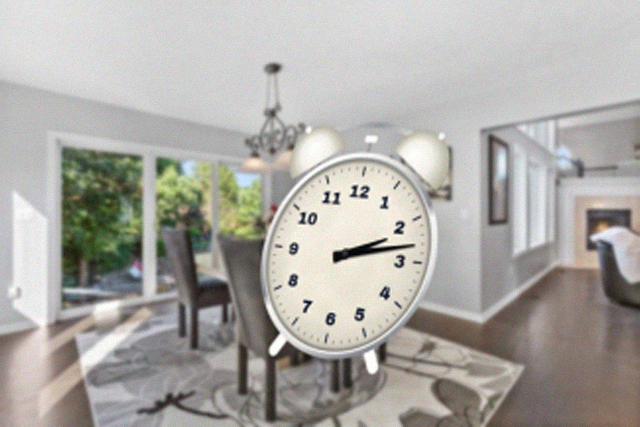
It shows {"hour": 2, "minute": 13}
